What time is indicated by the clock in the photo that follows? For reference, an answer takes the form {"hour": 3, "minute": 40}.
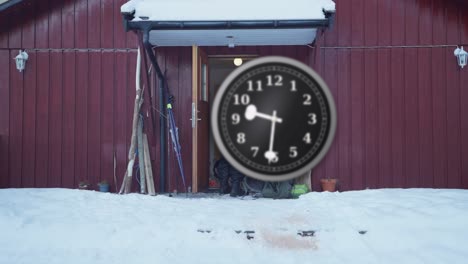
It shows {"hour": 9, "minute": 31}
